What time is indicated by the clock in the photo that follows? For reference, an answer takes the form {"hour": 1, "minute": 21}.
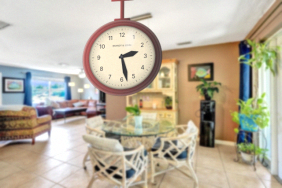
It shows {"hour": 2, "minute": 28}
